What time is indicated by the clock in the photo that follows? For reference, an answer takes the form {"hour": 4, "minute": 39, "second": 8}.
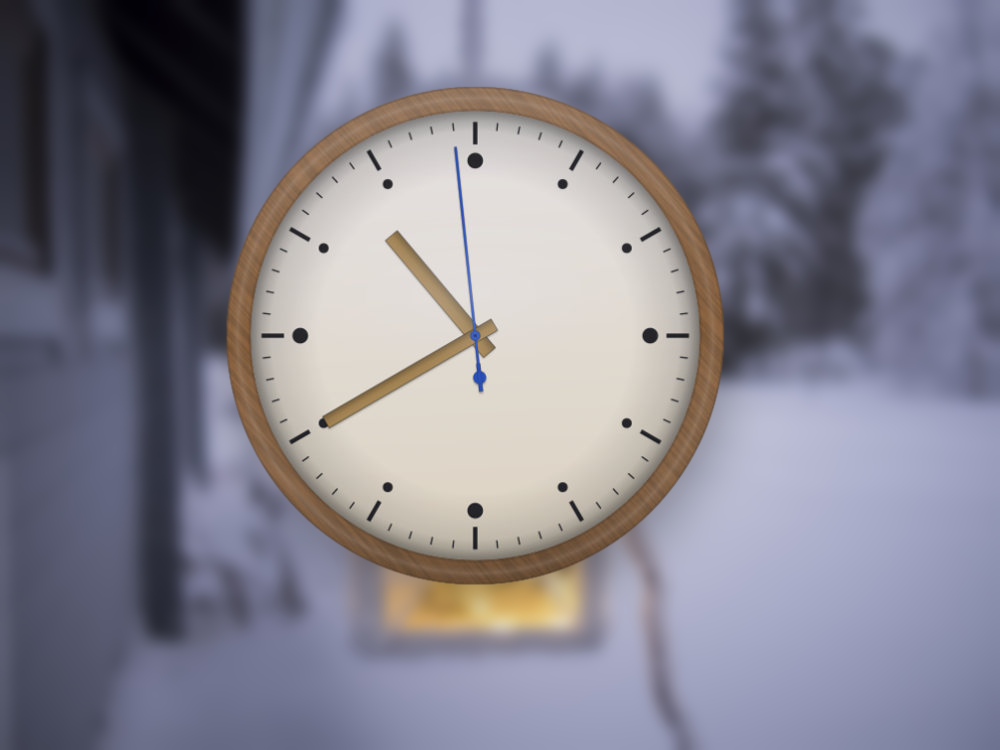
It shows {"hour": 10, "minute": 39, "second": 59}
